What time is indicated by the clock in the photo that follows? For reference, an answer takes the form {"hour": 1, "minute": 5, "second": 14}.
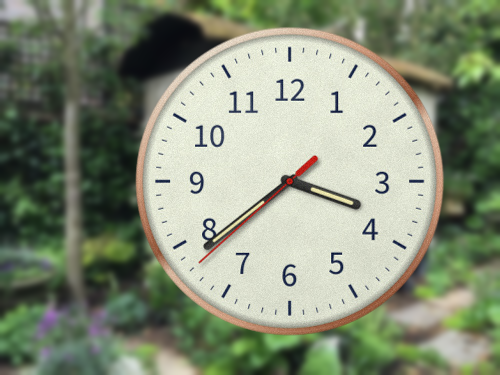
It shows {"hour": 3, "minute": 38, "second": 38}
